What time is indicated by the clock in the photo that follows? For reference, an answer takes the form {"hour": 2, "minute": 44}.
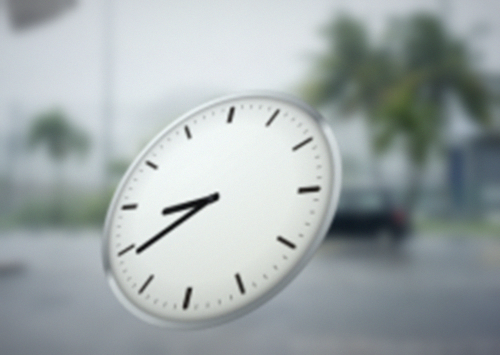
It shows {"hour": 8, "minute": 39}
